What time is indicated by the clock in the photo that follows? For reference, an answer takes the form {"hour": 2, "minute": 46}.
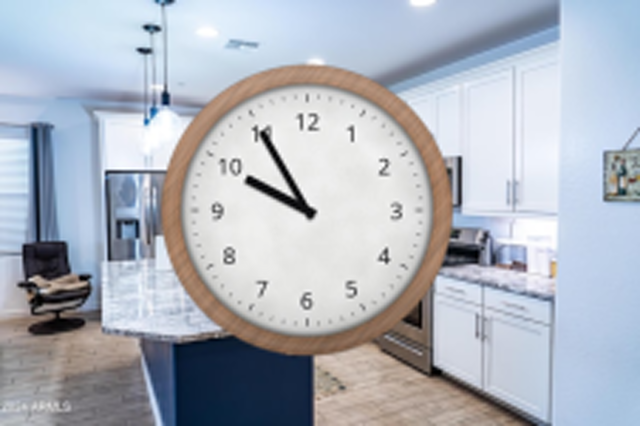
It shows {"hour": 9, "minute": 55}
